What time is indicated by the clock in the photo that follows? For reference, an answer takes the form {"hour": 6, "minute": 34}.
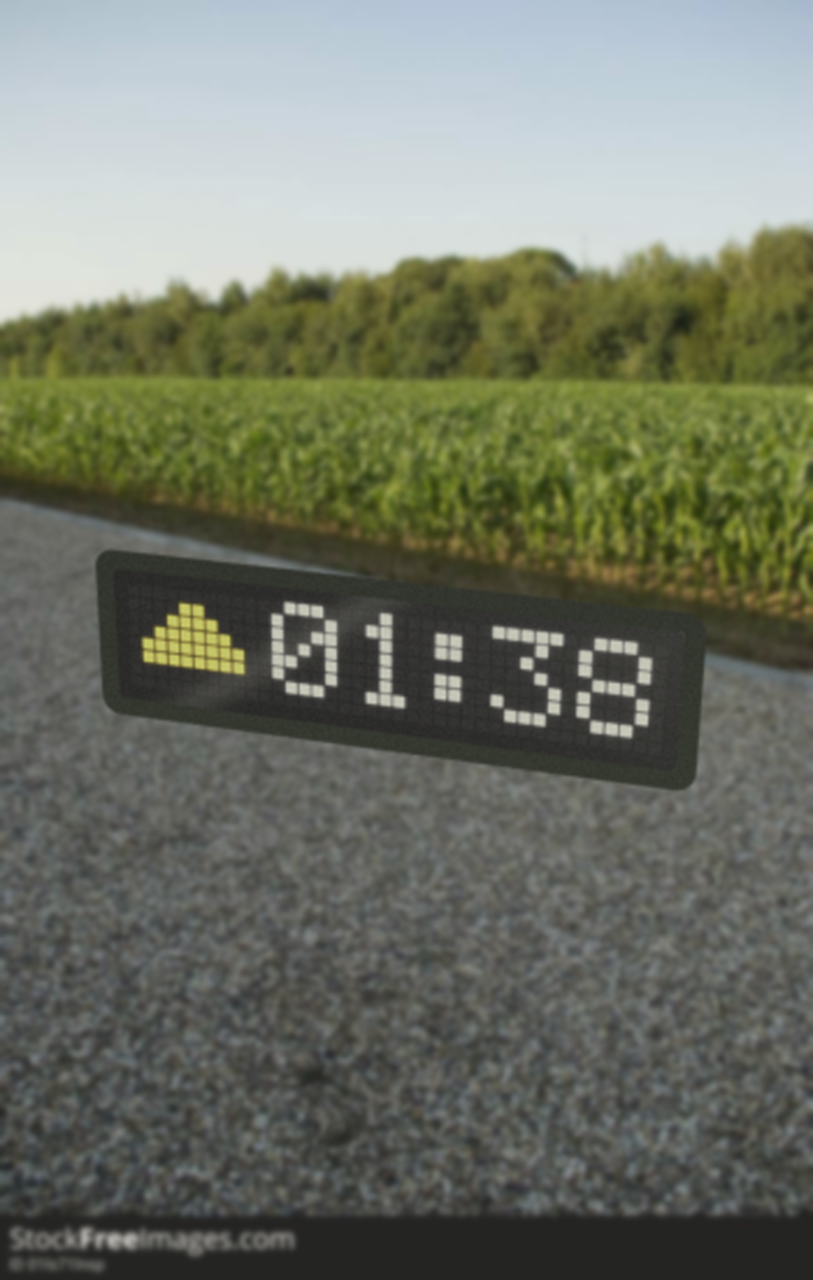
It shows {"hour": 1, "minute": 38}
